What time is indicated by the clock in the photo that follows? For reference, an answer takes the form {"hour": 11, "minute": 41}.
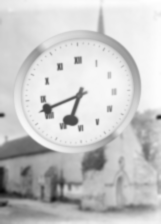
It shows {"hour": 6, "minute": 42}
